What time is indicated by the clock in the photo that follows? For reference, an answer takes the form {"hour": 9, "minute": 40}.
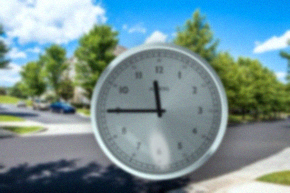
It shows {"hour": 11, "minute": 45}
